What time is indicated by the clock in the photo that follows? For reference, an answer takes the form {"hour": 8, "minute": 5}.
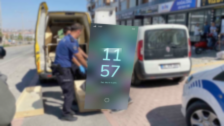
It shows {"hour": 11, "minute": 57}
